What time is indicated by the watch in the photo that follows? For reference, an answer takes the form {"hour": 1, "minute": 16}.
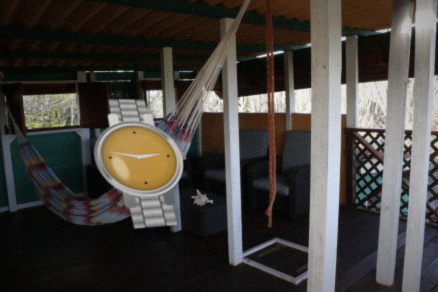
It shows {"hour": 2, "minute": 47}
